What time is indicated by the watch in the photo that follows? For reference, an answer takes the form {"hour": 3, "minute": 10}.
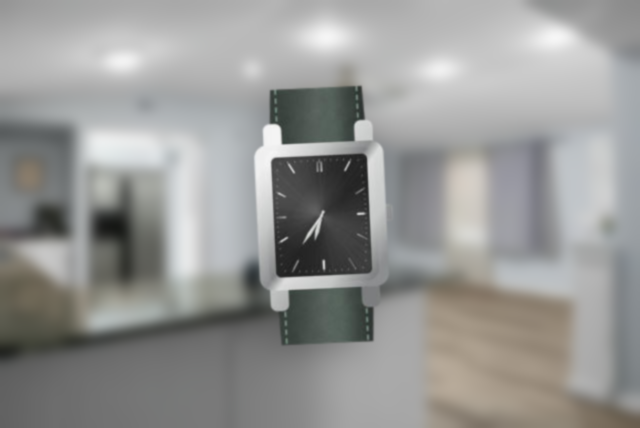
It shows {"hour": 6, "minute": 36}
